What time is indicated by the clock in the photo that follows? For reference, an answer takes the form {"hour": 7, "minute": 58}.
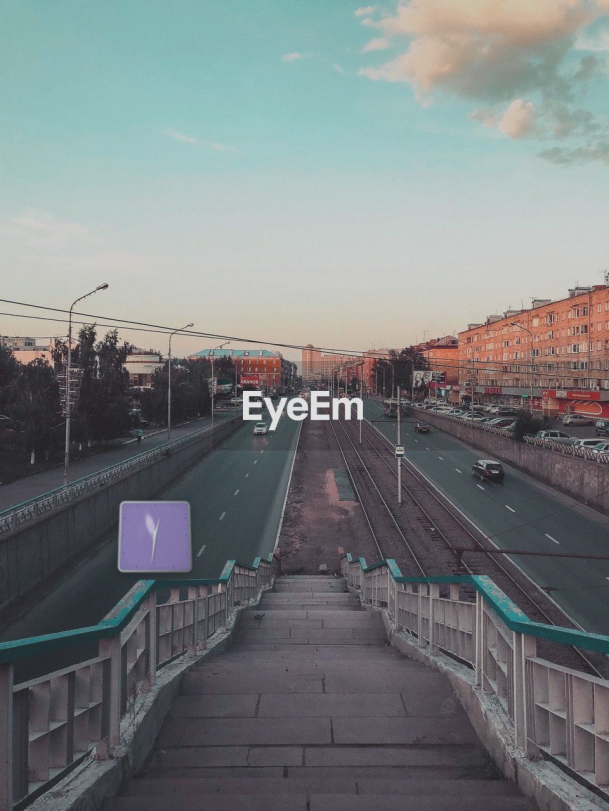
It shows {"hour": 12, "minute": 31}
